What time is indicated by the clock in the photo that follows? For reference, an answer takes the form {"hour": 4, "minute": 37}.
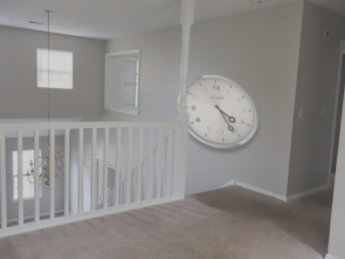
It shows {"hour": 4, "minute": 26}
